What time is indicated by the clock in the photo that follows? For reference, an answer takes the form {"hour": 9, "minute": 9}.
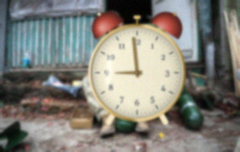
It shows {"hour": 8, "minute": 59}
